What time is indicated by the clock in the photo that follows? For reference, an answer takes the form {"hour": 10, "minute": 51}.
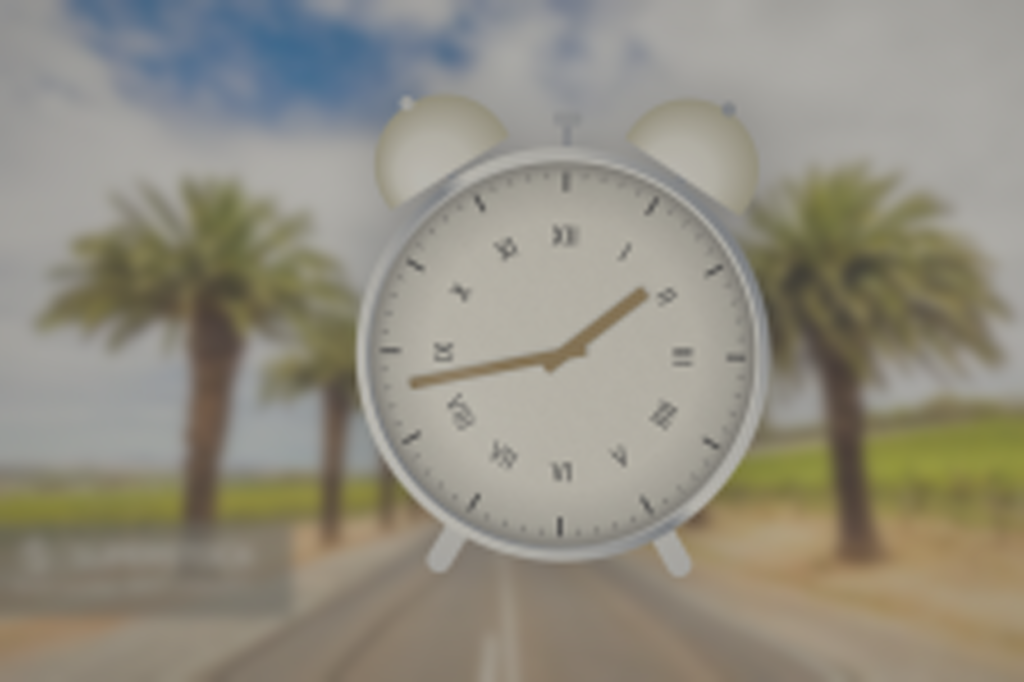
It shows {"hour": 1, "minute": 43}
